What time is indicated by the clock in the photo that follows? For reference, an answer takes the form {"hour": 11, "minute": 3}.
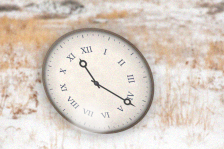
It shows {"hour": 11, "minute": 22}
